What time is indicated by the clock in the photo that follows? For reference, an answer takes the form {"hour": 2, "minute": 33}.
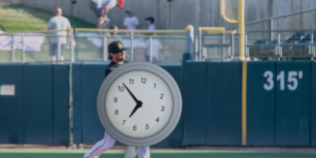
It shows {"hour": 6, "minute": 52}
